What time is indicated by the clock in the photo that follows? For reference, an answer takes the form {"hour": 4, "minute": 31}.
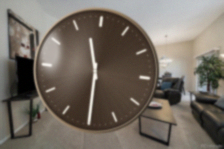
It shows {"hour": 11, "minute": 30}
